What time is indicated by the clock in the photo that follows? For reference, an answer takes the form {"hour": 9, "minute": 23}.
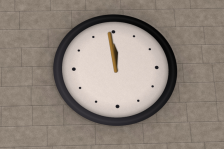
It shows {"hour": 11, "minute": 59}
